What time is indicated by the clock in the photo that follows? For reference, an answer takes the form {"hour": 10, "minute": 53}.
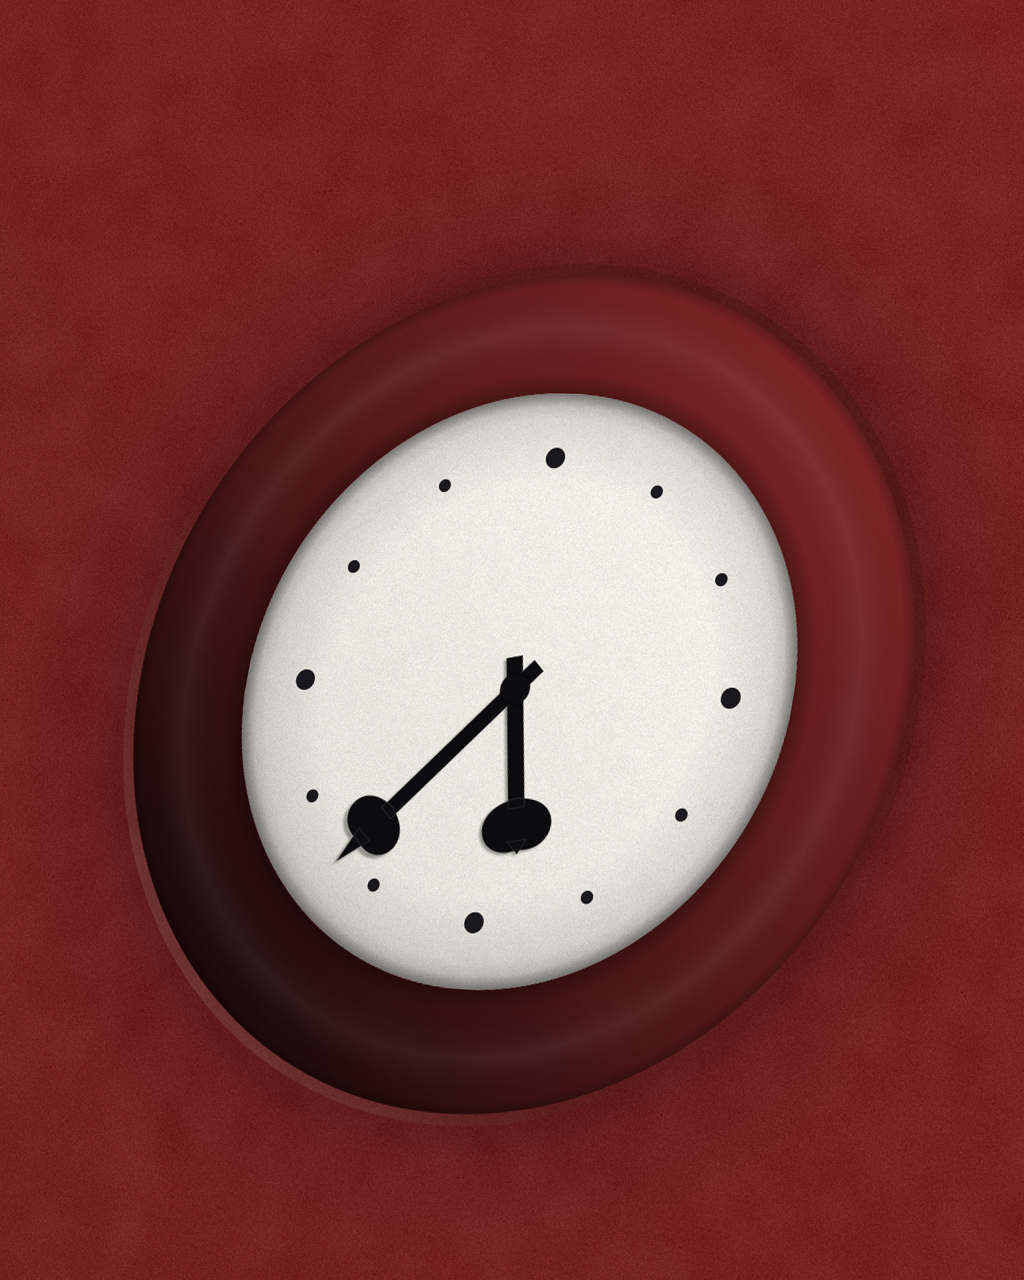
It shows {"hour": 5, "minute": 37}
